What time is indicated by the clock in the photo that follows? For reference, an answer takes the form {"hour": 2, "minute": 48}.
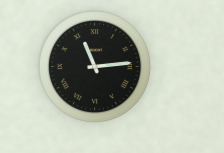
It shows {"hour": 11, "minute": 14}
